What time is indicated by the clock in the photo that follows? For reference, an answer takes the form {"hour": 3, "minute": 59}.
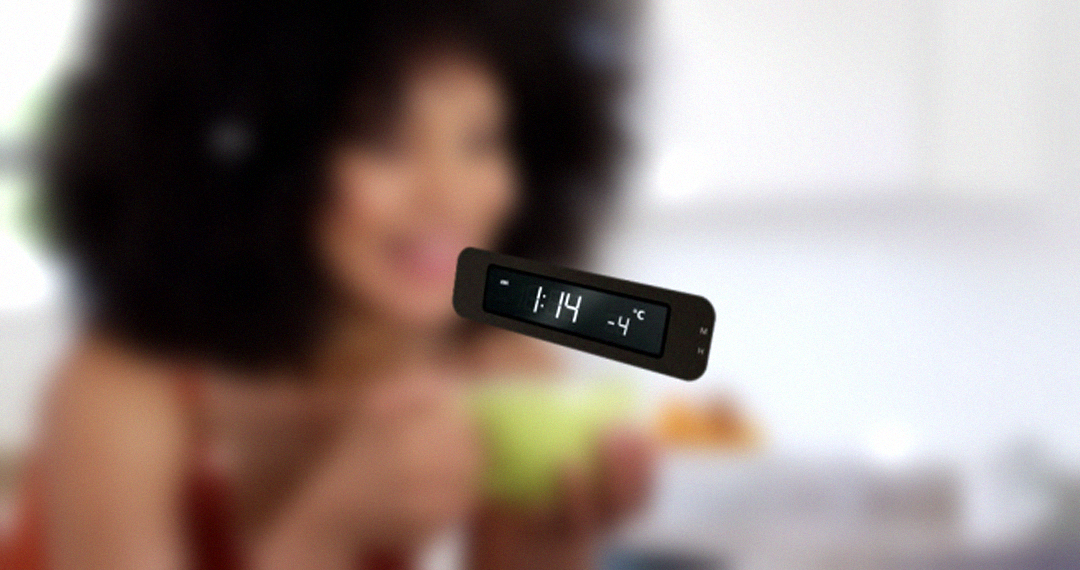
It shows {"hour": 1, "minute": 14}
